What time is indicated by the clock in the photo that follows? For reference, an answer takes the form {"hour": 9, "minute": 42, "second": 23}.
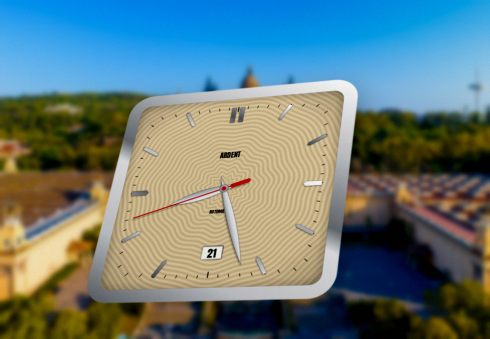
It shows {"hour": 8, "minute": 26, "second": 42}
